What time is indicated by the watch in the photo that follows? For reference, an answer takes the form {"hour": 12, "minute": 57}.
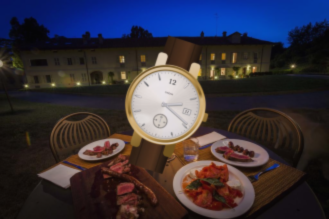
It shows {"hour": 2, "minute": 19}
